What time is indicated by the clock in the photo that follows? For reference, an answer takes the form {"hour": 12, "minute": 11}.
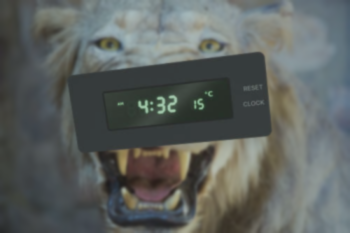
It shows {"hour": 4, "minute": 32}
